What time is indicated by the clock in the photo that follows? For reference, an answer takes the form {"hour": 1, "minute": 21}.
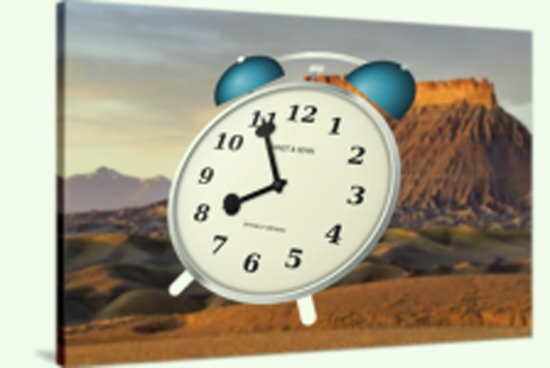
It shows {"hour": 7, "minute": 55}
